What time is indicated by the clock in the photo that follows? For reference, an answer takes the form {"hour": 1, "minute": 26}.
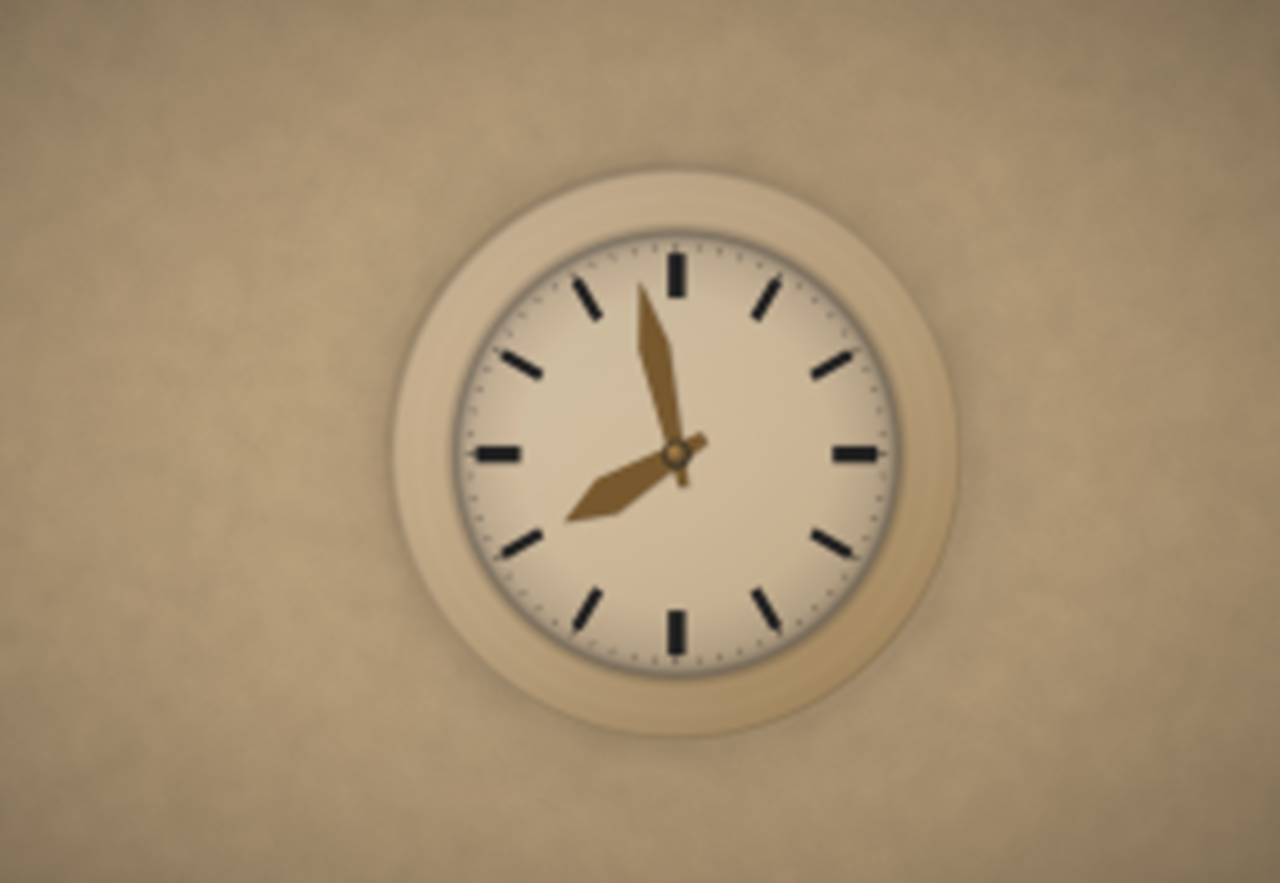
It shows {"hour": 7, "minute": 58}
